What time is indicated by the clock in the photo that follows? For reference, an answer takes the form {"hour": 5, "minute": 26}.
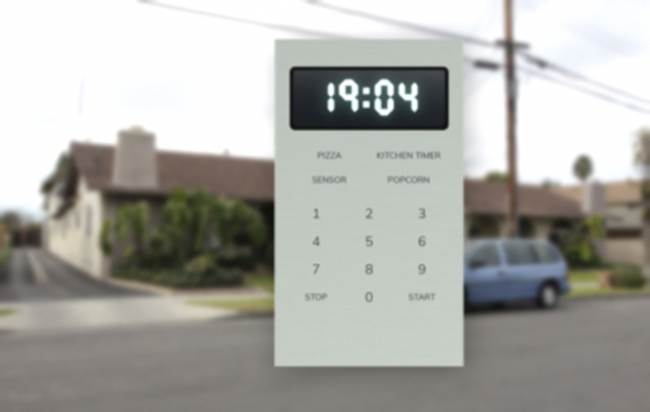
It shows {"hour": 19, "minute": 4}
